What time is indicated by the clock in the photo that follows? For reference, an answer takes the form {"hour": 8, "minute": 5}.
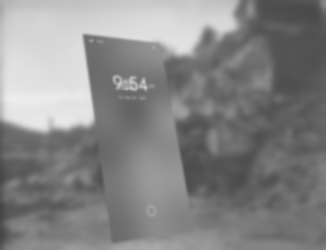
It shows {"hour": 9, "minute": 54}
